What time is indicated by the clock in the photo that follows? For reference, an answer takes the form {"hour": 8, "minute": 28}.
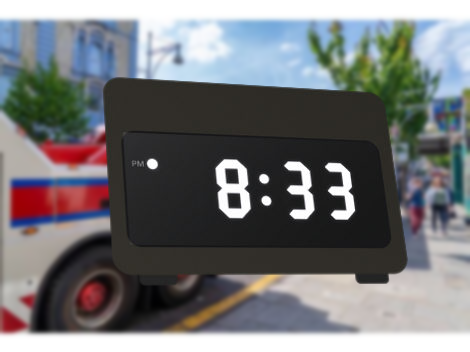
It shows {"hour": 8, "minute": 33}
